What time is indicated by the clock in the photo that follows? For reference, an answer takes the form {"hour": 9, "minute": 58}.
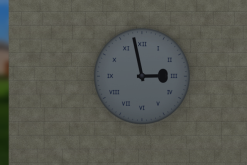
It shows {"hour": 2, "minute": 58}
